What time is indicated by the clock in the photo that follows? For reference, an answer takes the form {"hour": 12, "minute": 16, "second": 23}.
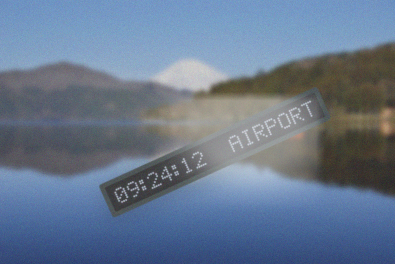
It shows {"hour": 9, "minute": 24, "second": 12}
